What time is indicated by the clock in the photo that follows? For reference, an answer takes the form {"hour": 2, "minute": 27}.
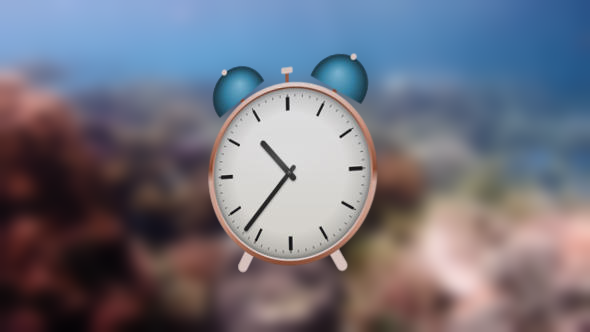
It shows {"hour": 10, "minute": 37}
